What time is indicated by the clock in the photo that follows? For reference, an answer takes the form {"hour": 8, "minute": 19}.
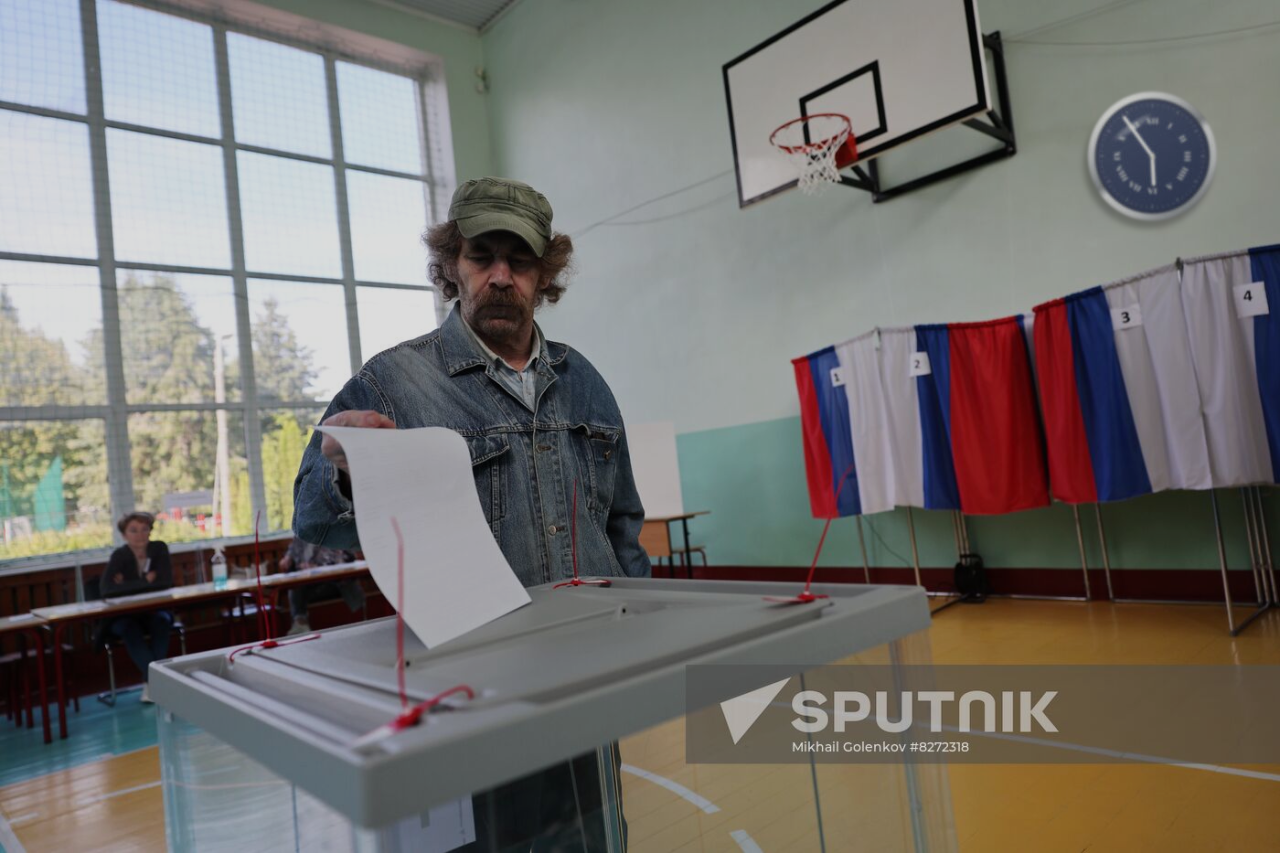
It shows {"hour": 5, "minute": 54}
